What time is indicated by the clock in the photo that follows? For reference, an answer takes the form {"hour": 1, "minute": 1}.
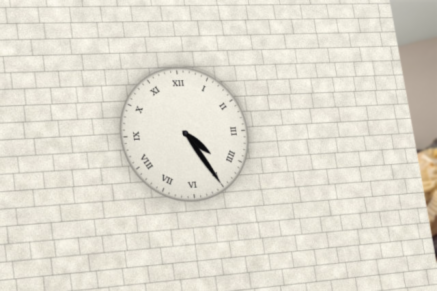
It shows {"hour": 4, "minute": 25}
